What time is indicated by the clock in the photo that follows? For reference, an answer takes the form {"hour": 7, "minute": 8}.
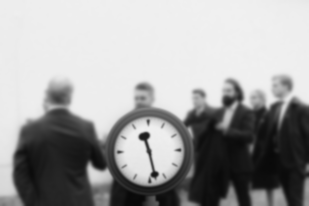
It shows {"hour": 11, "minute": 28}
